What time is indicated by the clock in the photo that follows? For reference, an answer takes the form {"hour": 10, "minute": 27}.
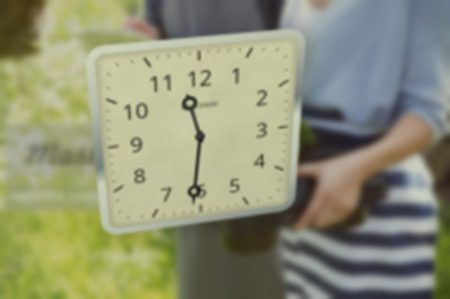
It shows {"hour": 11, "minute": 31}
